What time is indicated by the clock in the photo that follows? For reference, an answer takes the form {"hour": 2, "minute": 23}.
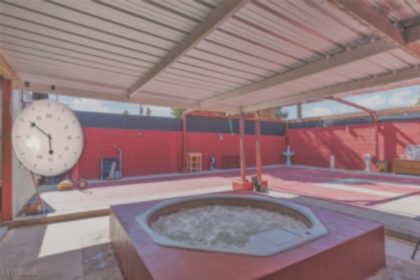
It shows {"hour": 5, "minute": 51}
